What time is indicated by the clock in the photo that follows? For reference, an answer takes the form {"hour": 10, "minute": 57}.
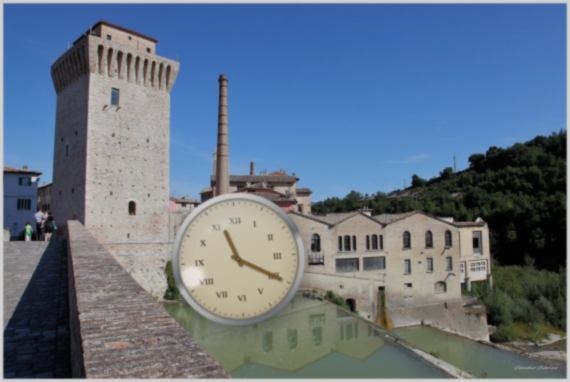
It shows {"hour": 11, "minute": 20}
